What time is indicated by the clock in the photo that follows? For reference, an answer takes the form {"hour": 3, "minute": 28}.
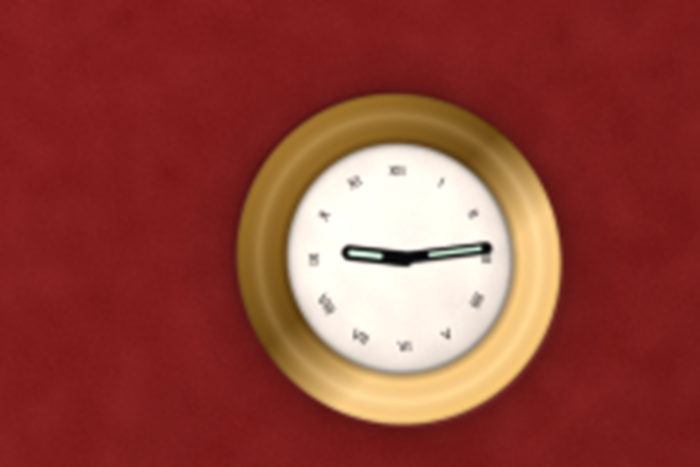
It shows {"hour": 9, "minute": 14}
